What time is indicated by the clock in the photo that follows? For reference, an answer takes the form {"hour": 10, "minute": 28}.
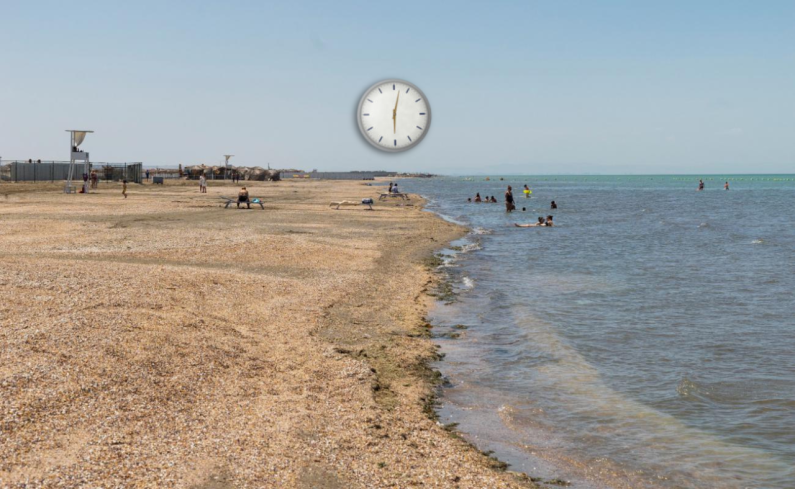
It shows {"hour": 6, "minute": 2}
